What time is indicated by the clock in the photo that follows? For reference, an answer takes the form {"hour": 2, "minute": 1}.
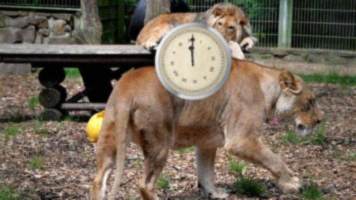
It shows {"hour": 12, "minute": 1}
